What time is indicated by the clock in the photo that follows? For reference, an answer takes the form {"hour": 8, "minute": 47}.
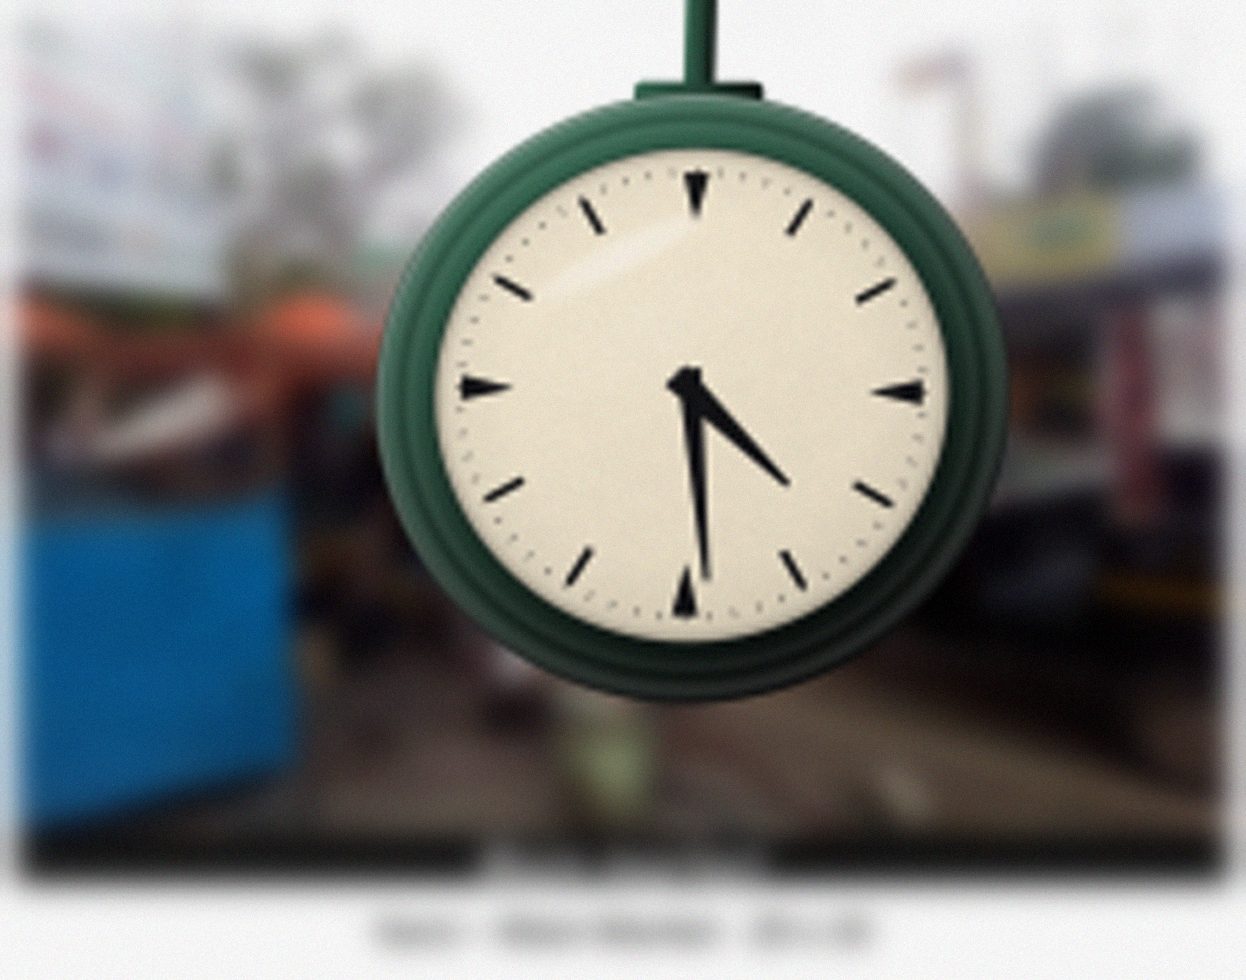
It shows {"hour": 4, "minute": 29}
